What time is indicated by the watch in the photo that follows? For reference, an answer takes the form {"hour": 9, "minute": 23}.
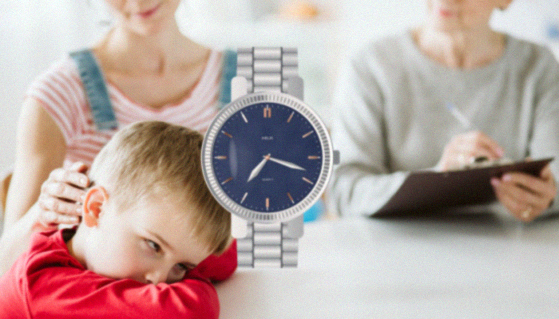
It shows {"hour": 7, "minute": 18}
